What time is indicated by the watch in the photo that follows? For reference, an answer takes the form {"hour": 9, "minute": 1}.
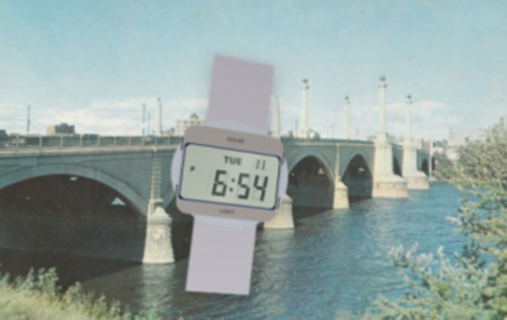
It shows {"hour": 6, "minute": 54}
